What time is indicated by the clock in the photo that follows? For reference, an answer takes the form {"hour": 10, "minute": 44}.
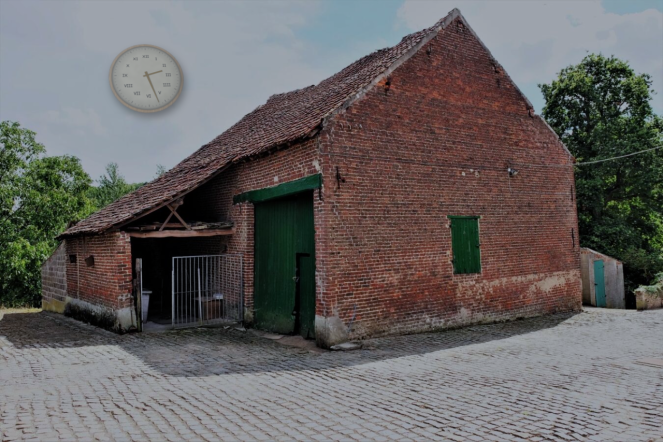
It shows {"hour": 2, "minute": 27}
